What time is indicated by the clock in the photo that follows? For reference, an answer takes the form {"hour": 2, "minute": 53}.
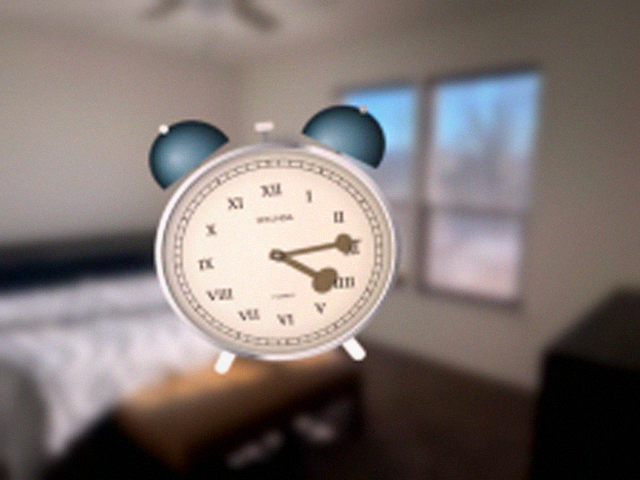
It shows {"hour": 4, "minute": 14}
